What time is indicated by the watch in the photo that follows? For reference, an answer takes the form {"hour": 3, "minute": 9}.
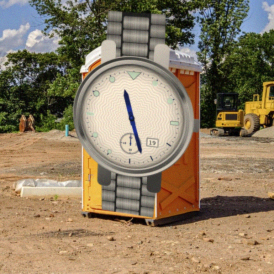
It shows {"hour": 11, "minute": 27}
